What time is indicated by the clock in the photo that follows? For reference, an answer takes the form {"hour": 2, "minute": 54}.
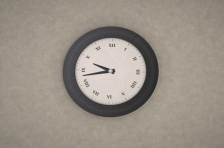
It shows {"hour": 9, "minute": 43}
